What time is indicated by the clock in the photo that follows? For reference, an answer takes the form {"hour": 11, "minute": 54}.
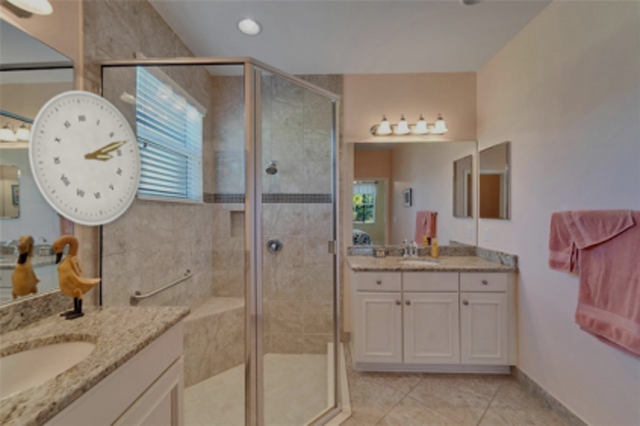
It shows {"hour": 3, "minute": 13}
